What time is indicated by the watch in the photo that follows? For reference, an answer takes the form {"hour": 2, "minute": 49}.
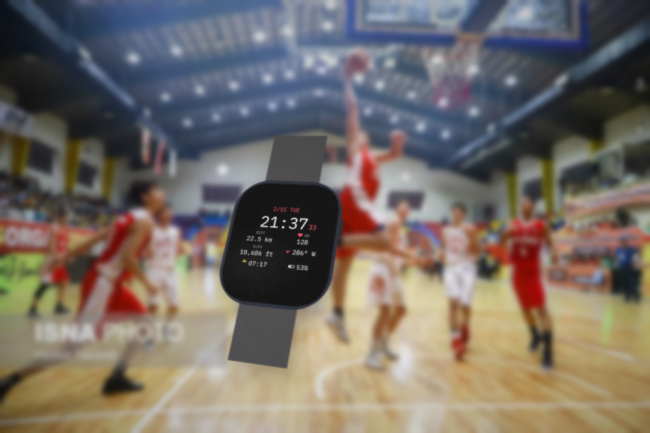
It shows {"hour": 21, "minute": 37}
